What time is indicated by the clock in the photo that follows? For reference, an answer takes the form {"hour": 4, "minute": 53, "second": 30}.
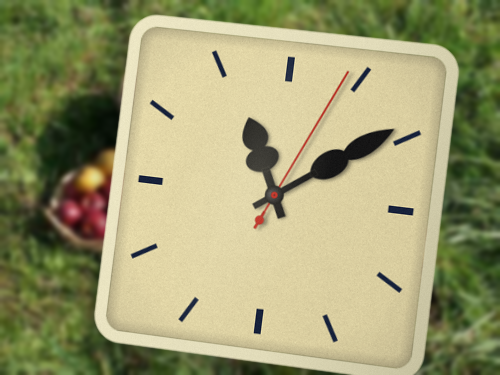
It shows {"hour": 11, "minute": 9, "second": 4}
